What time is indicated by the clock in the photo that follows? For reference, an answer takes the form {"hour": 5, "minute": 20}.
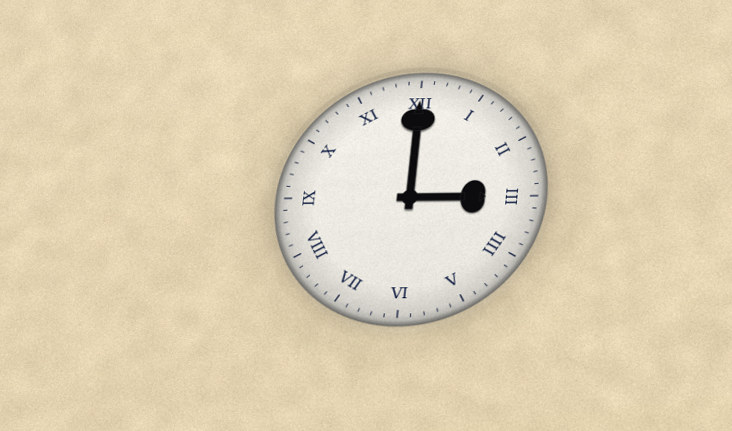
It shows {"hour": 3, "minute": 0}
